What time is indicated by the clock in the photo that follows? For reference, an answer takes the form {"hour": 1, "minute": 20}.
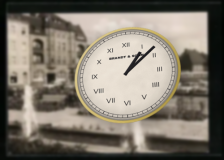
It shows {"hour": 1, "minute": 8}
